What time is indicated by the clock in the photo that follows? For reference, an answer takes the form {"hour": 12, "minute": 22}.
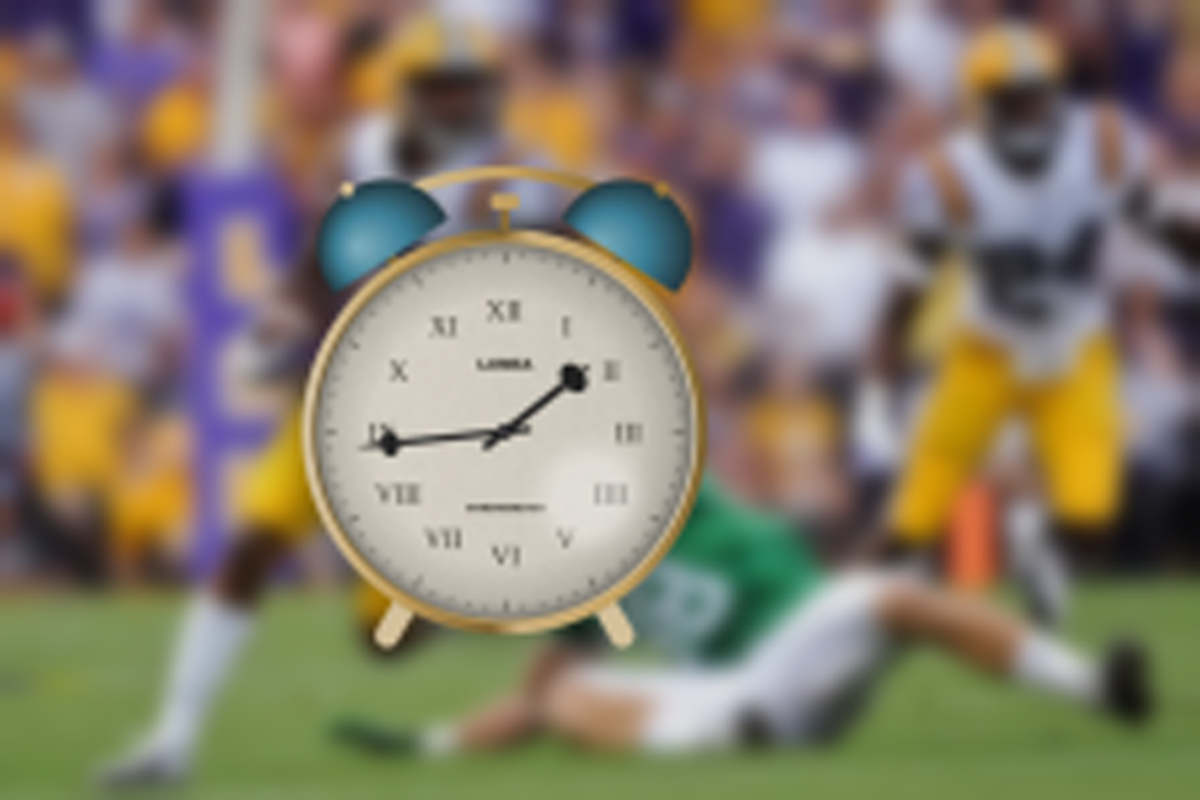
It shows {"hour": 1, "minute": 44}
